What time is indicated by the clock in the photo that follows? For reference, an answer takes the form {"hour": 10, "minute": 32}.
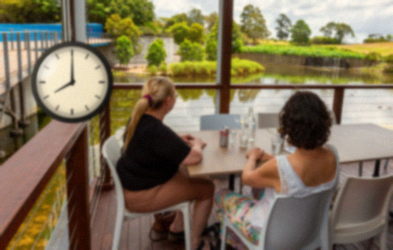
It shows {"hour": 8, "minute": 0}
